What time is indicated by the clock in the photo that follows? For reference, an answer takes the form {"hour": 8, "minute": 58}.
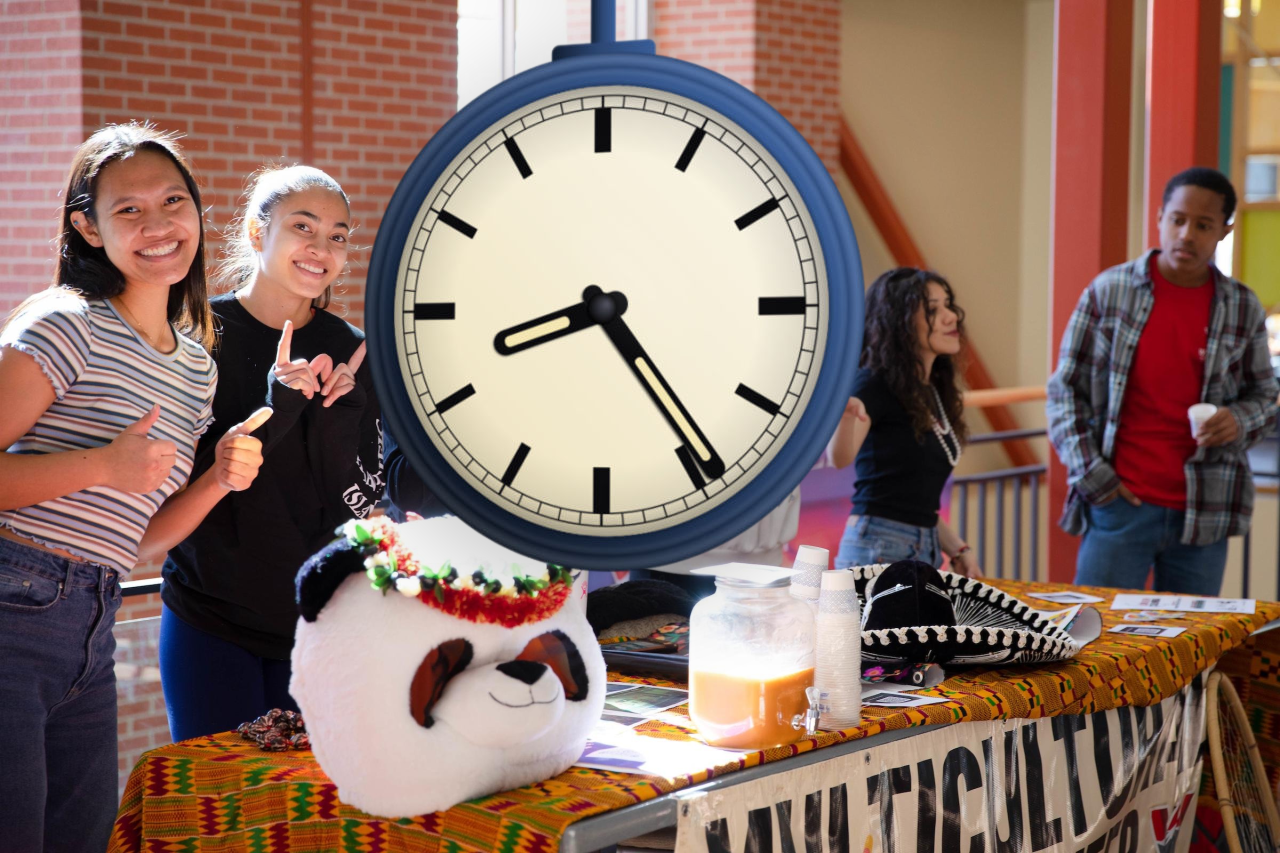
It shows {"hour": 8, "minute": 24}
